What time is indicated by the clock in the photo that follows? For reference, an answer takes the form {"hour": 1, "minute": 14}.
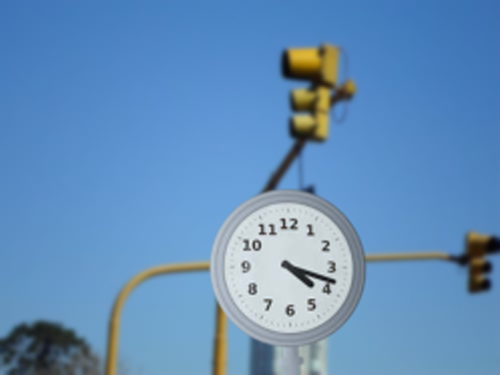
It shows {"hour": 4, "minute": 18}
